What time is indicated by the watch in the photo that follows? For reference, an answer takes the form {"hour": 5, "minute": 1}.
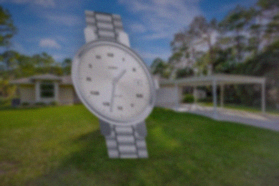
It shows {"hour": 1, "minute": 33}
